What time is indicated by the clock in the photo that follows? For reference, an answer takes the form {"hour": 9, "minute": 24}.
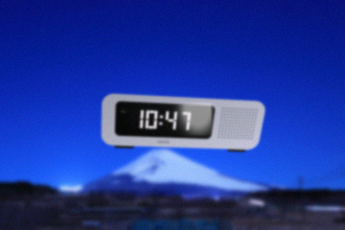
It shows {"hour": 10, "minute": 47}
